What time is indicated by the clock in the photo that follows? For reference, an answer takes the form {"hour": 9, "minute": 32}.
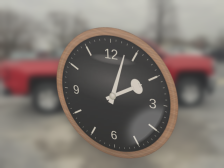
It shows {"hour": 2, "minute": 3}
